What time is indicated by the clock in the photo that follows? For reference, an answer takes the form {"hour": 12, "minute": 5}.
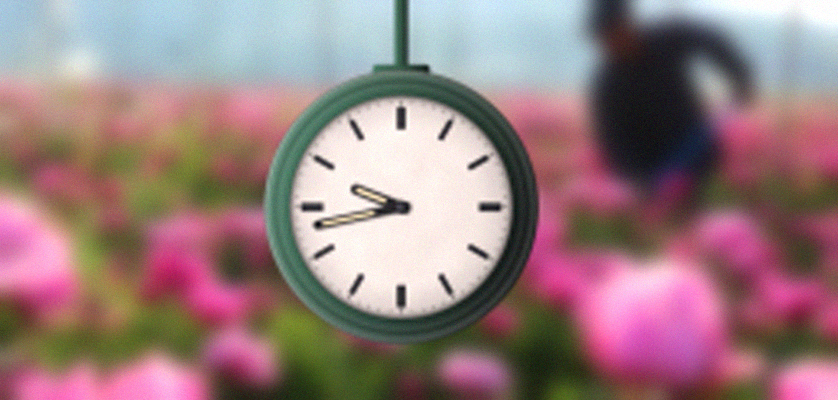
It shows {"hour": 9, "minute": 43}
